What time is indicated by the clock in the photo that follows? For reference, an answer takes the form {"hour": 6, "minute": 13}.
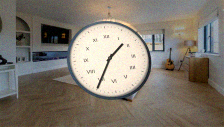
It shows {"hour": 1, "minute": 35}
